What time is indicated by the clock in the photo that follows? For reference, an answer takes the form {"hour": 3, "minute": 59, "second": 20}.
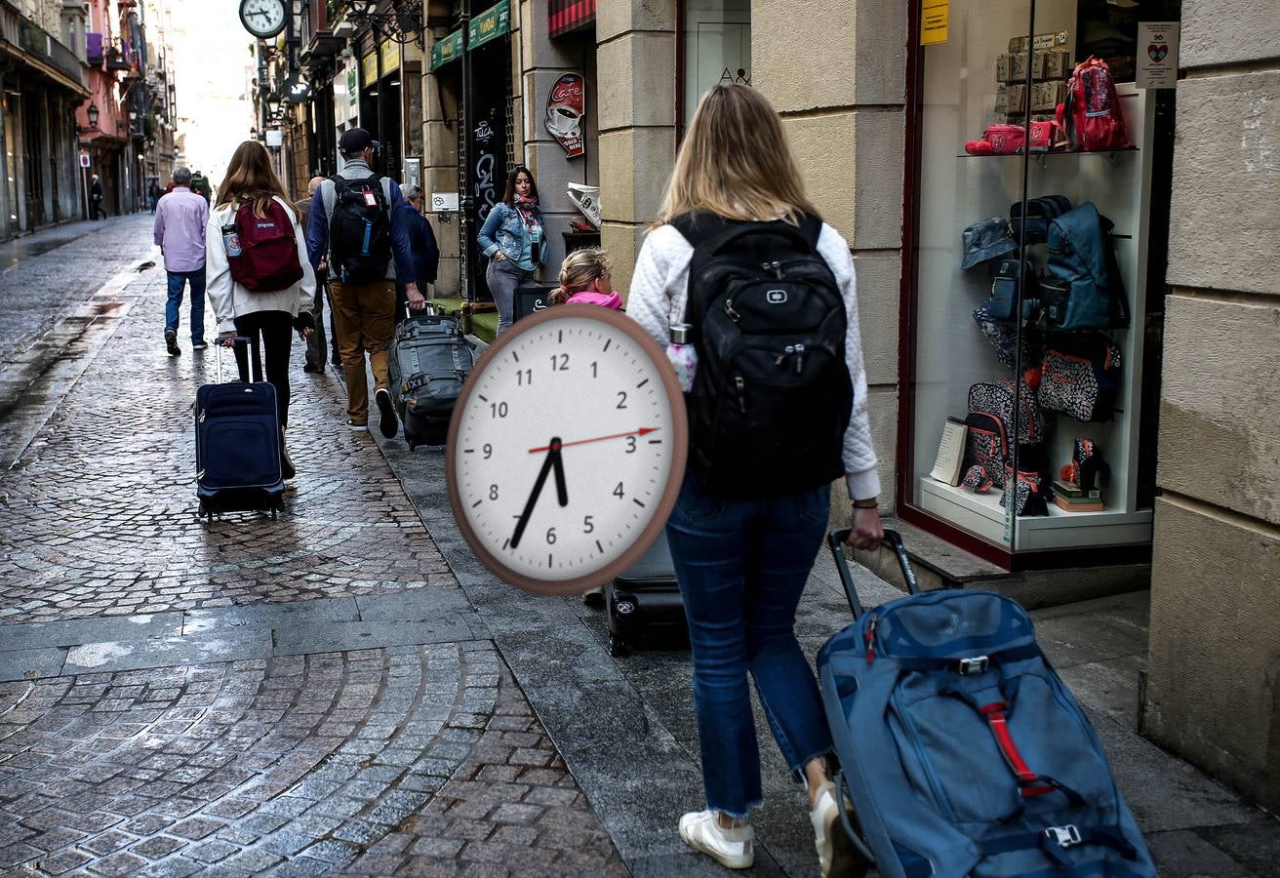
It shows {"hour": 5, "minute": 34, "second": 14}
